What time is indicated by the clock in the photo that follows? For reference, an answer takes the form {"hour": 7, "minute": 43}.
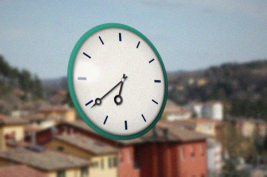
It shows {"hour": 6, "minute": 39}
